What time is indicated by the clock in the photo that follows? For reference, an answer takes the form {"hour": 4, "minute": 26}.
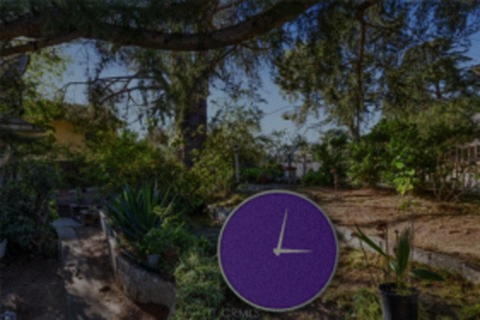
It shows {"hour": 3, "minute": 2}
